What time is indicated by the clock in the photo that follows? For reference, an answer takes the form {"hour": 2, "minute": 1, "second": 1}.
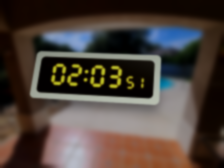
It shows {"hour": 2, "minute": 3, "second": 51}
